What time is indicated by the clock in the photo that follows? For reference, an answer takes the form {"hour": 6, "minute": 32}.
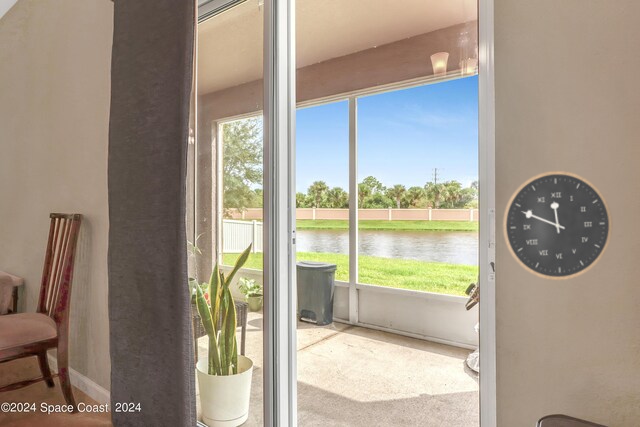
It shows {"hour": 11, "minute": 49}
